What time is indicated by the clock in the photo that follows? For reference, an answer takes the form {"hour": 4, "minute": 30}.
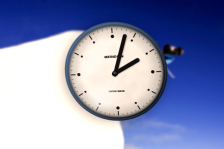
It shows {"hour": 2, "minute": 3}
